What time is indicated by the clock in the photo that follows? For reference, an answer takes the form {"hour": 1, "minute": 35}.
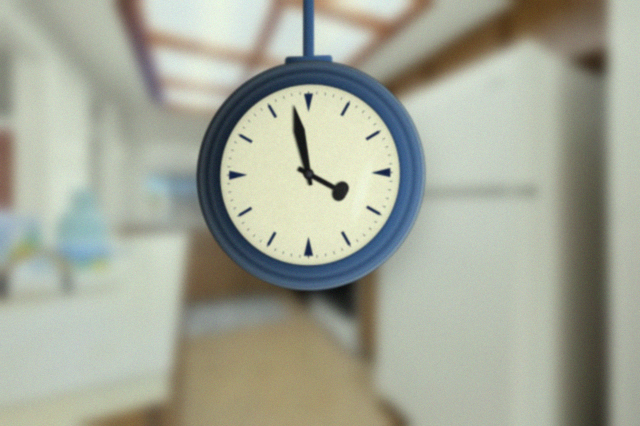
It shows {"hour": 3, "minute": 58}
